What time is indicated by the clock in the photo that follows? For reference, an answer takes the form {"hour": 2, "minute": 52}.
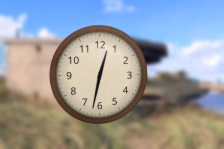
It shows {"hour": 12, "minute": 32}
